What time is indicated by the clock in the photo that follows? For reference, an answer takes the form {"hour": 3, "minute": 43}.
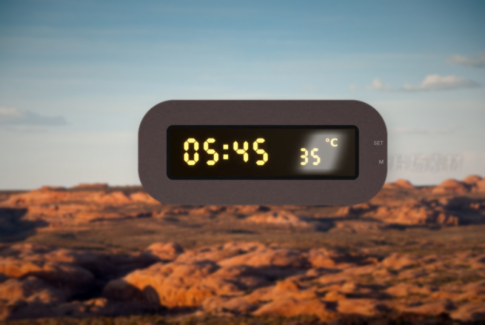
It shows {"hour": 5, "minute": 45}
